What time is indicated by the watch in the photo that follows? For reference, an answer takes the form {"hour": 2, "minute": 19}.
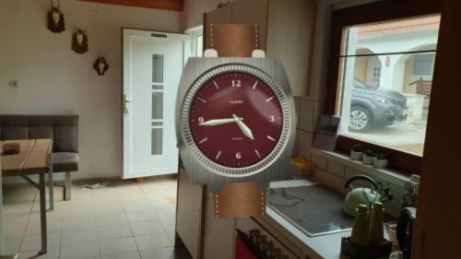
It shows {"hour": 4, "minute": 44}
